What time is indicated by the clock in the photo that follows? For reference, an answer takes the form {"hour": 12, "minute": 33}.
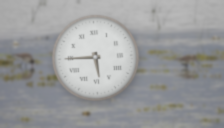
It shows {"hour": 5, "minute": 45}
